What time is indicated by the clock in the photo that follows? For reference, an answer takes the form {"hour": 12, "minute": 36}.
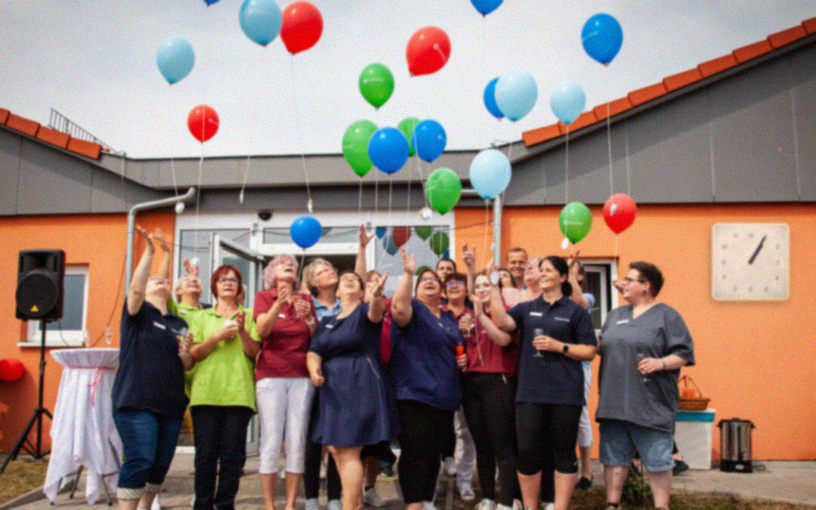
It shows {"hour": 1, "minute": 5}
